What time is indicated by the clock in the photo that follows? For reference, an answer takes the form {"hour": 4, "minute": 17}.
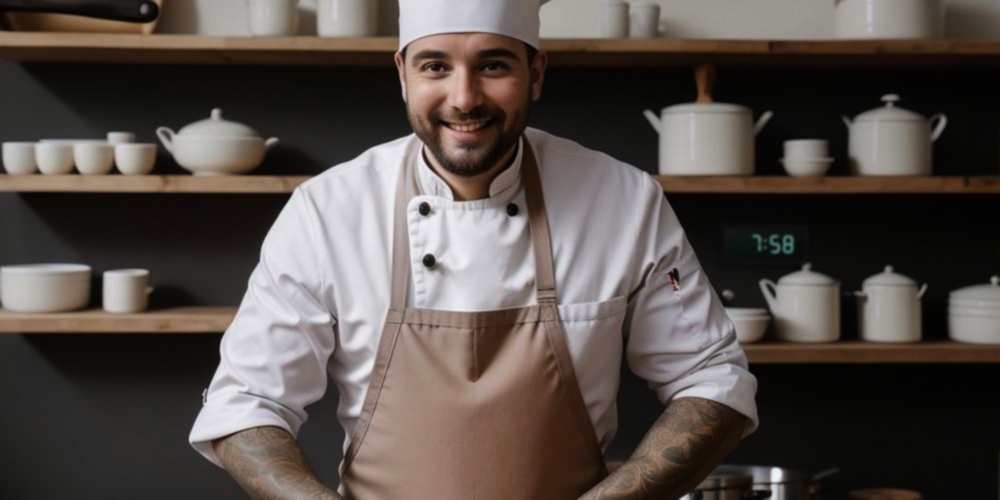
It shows {"hour": 7, "minute": 58}
